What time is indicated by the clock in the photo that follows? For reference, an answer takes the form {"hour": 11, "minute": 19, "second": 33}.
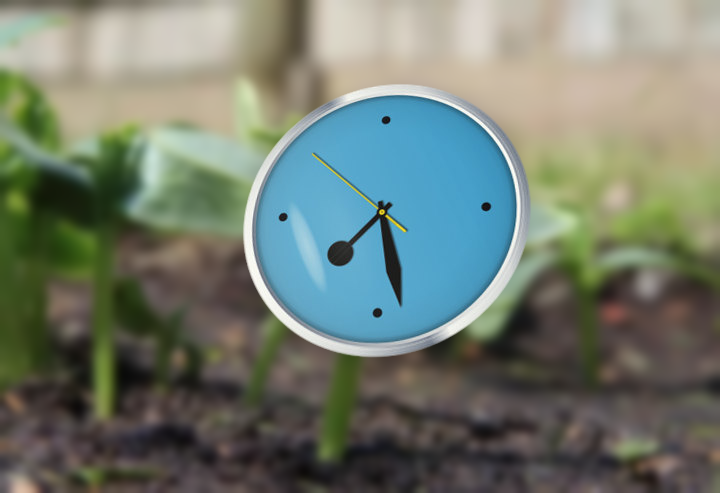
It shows {"hour": 7, "minute": 27, "second": 52}
